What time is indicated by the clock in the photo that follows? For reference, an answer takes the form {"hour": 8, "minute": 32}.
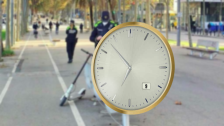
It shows {"hour": 6, "minute": 53}
